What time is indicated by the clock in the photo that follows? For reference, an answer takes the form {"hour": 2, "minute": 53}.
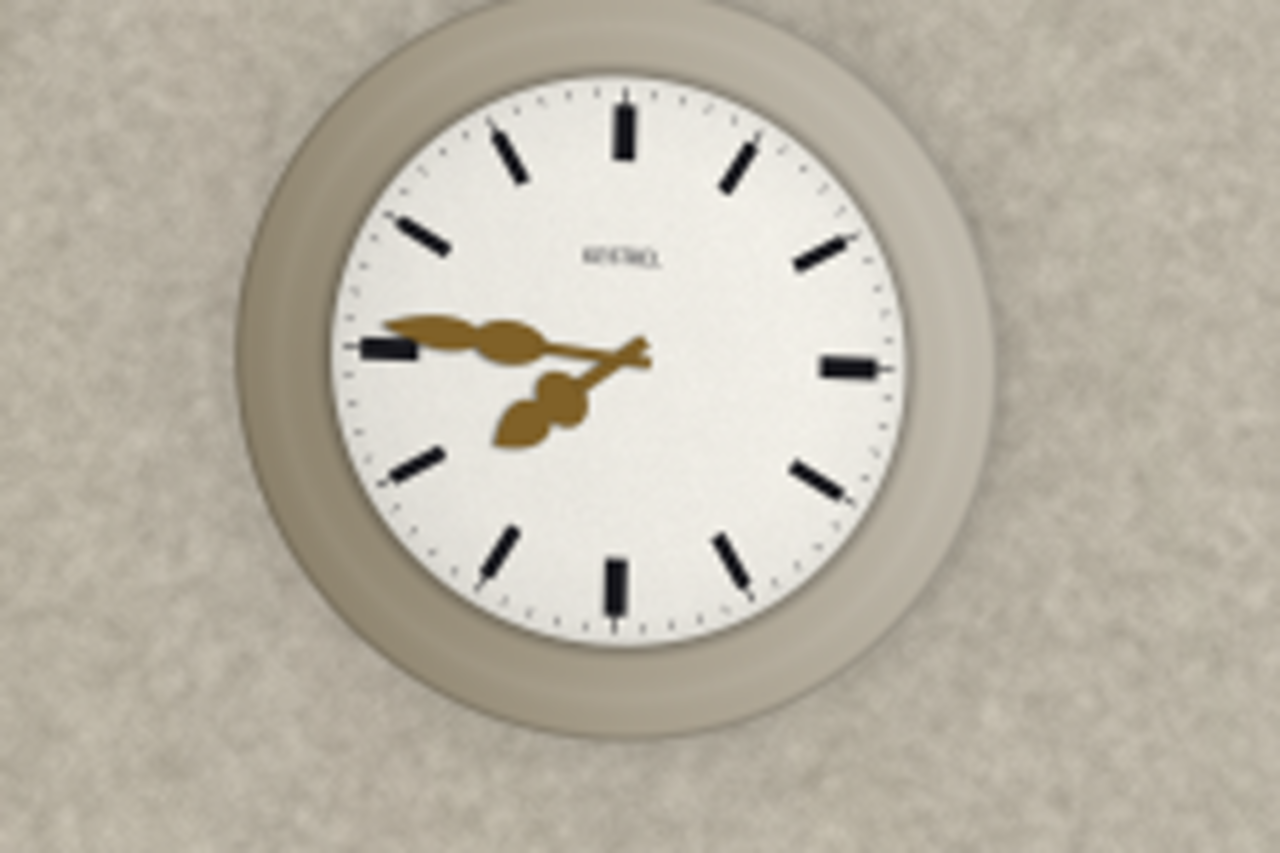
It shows {"hour": 7, "minute": 46}
